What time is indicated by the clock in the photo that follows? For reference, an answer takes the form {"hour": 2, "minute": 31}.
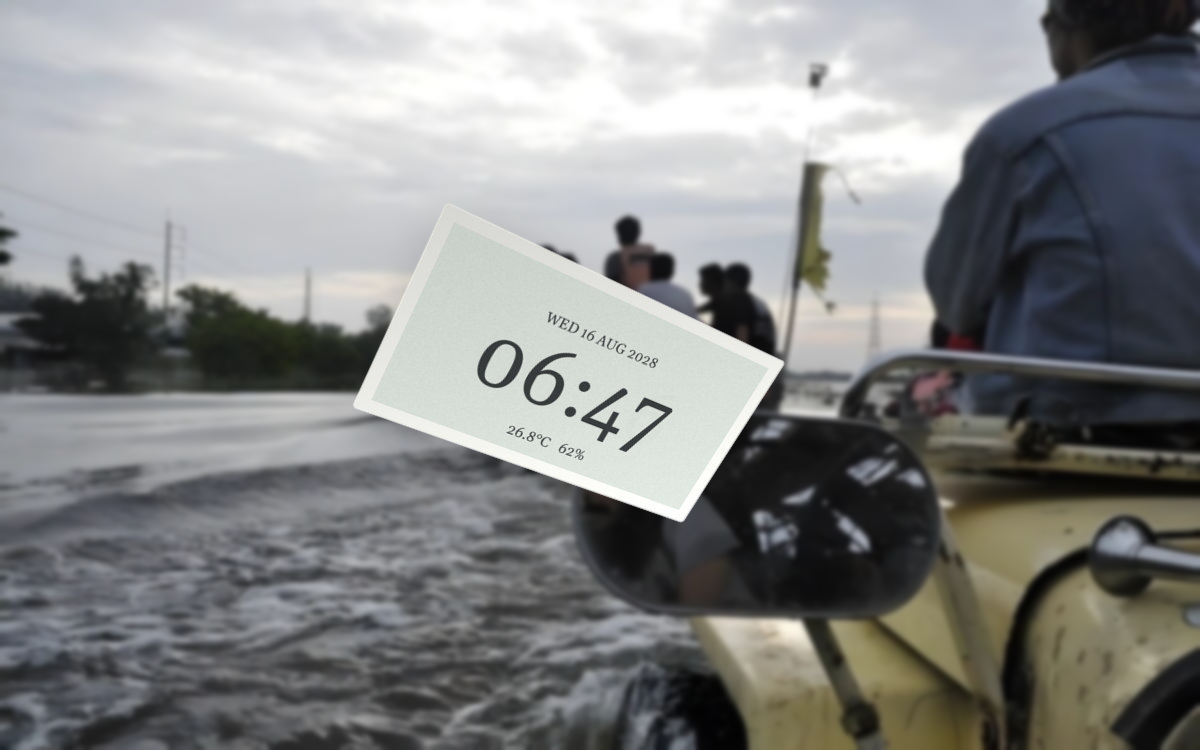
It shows {"hour": 6, "minute": 47}
